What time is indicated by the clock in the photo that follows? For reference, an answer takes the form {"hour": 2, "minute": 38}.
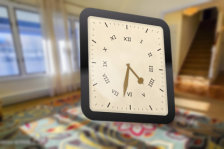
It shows {"hour": 4, "minute": 32}
